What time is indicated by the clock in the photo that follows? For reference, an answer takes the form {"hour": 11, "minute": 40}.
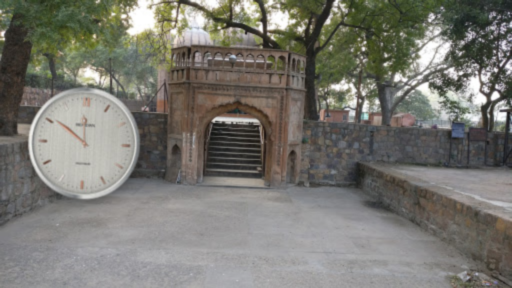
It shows {"hour": 11, "minute": 51}
